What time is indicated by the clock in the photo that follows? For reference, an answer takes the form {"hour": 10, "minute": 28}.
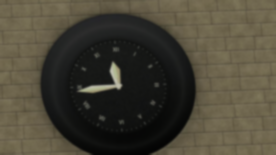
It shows {"hour": 11, "minute": 44}
